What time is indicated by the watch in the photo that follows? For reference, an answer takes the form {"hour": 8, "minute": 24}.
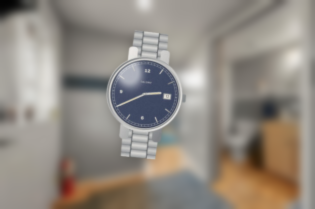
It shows {"hour": 2, "minute": 40}
